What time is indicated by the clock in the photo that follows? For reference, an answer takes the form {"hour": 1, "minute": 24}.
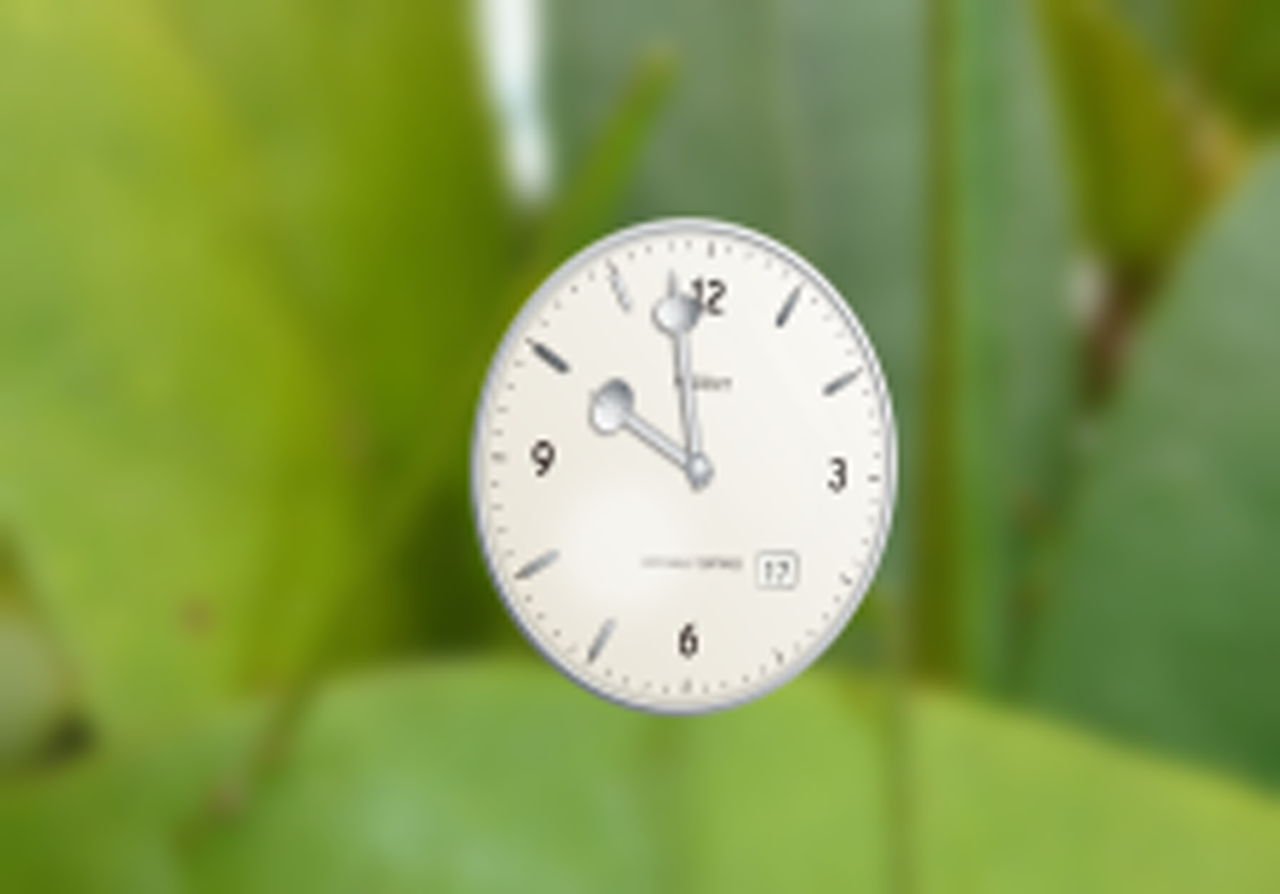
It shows {"hour": 9, "minute": 58}
